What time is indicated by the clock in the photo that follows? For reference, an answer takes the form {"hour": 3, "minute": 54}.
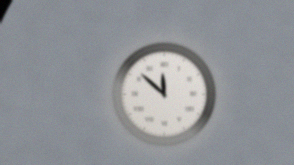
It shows {"hour": 11, "minute": 52}
